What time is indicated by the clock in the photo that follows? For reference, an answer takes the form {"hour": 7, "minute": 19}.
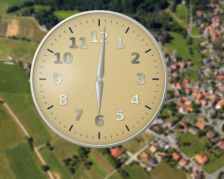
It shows {"hour": 6, "minute": 1}
